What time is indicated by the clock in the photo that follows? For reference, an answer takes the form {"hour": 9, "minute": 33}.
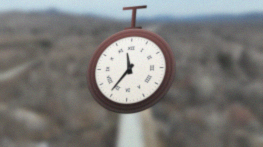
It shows {"hour": 11, "minute": 36}
